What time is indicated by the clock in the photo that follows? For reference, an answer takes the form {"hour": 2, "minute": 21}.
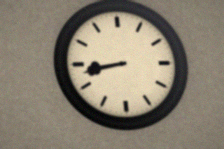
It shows {"hour": 8, "minute": 43}
